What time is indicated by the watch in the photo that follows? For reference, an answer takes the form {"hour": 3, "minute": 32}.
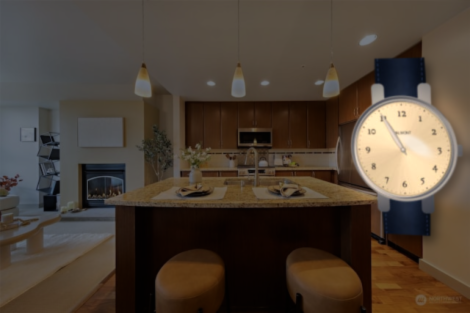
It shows {"hour": 10, "minute": 55}
